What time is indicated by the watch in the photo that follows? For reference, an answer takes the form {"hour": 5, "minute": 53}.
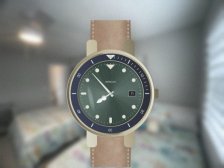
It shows {"hour": 7, "minute": 53}
